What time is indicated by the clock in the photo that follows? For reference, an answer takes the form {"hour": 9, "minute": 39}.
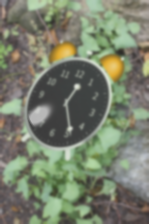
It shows {"hour": 12, "minute": 24}
